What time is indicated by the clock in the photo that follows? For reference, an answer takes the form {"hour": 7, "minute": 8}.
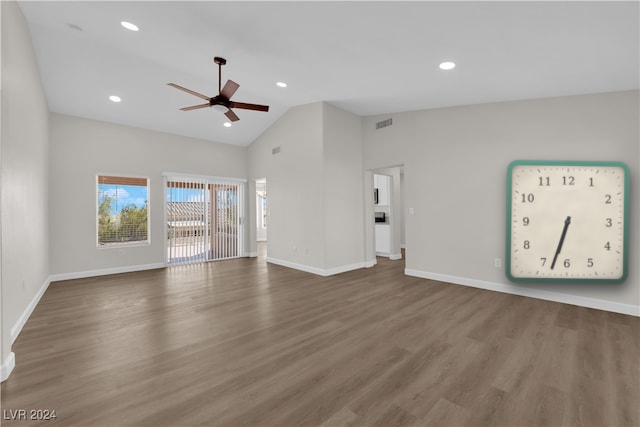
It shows {"hour": 6, "minute": 33}
